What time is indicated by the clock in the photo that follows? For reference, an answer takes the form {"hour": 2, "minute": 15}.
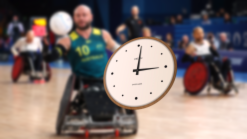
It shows {"hour": 3, "minute": 1}
